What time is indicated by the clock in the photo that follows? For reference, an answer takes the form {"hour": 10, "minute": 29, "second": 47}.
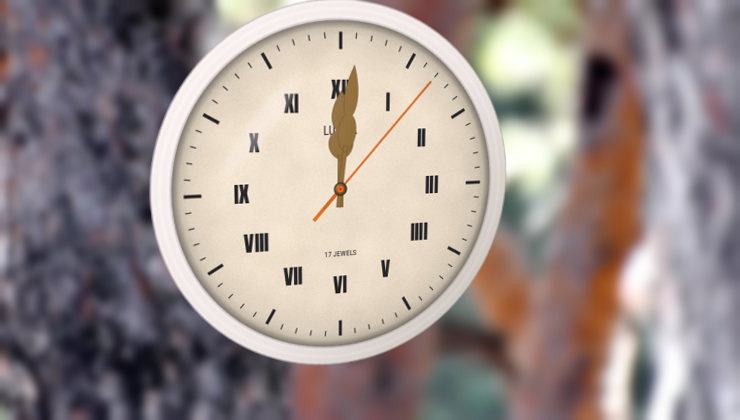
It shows {"hour": 12, "minute": 1, "second": 7}
